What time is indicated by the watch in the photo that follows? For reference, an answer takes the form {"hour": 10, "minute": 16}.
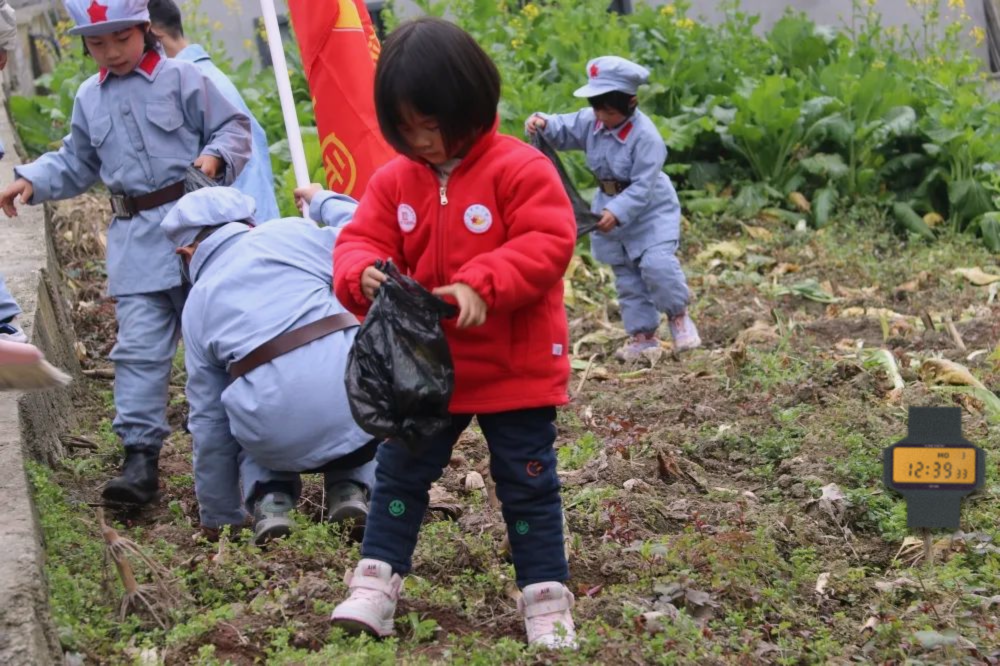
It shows {"hour": 12, "minute": 39}
